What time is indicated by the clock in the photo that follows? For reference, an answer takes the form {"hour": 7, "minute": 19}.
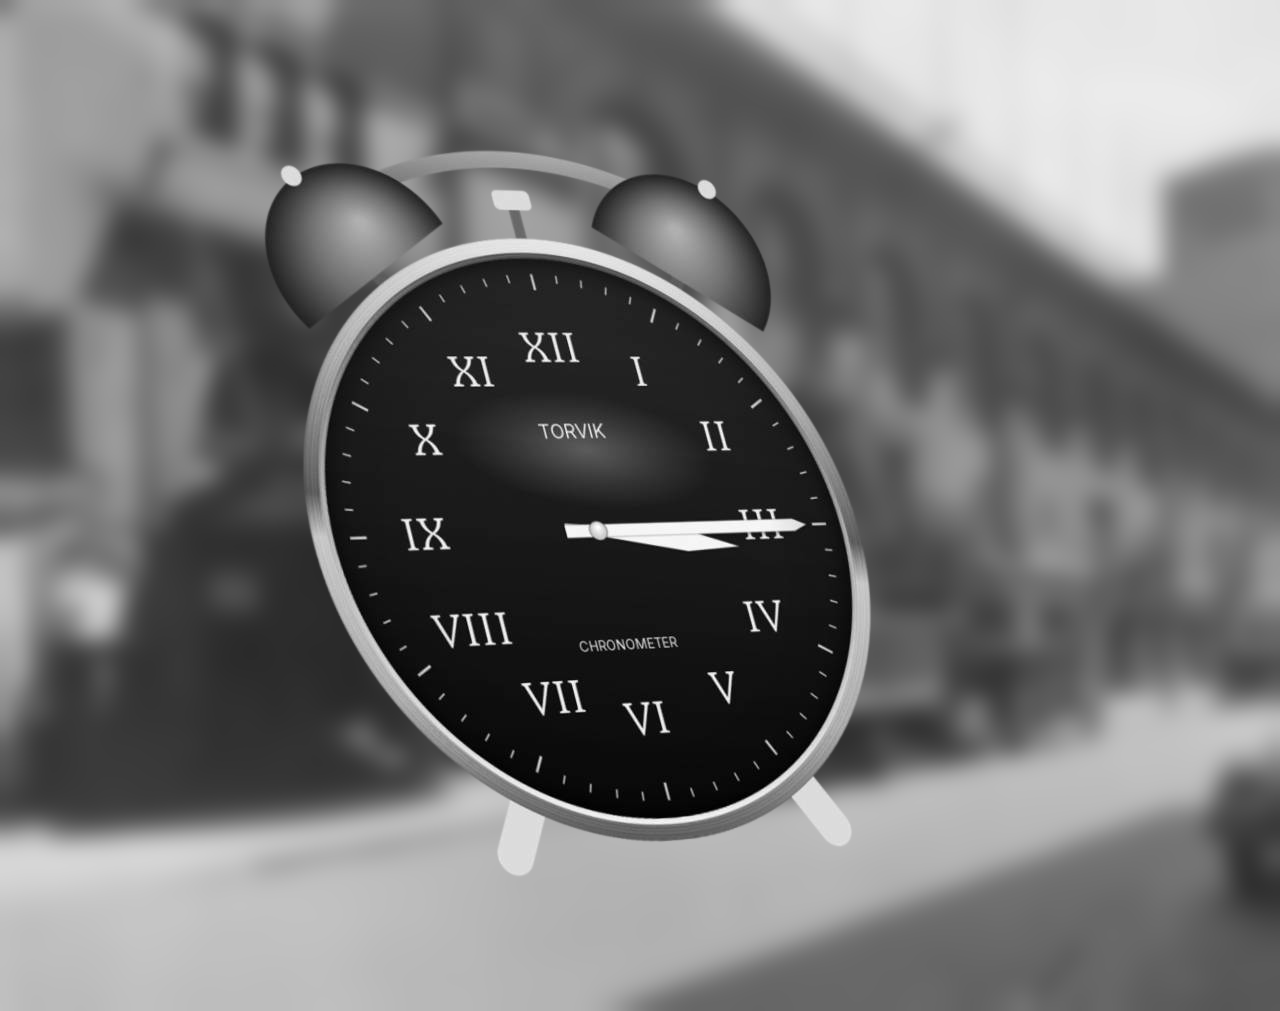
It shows {"hour": 3, "minute": 15}
